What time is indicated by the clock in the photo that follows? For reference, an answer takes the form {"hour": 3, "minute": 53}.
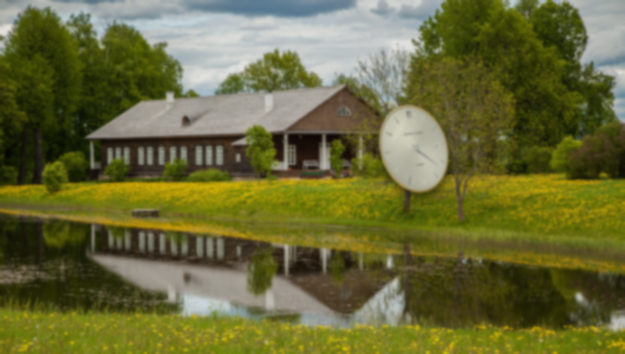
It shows {"hour": 4, "minute": 22}
